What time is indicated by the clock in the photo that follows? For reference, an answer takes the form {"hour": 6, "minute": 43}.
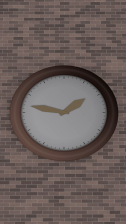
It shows {"hour": 1, "minute": 47}
